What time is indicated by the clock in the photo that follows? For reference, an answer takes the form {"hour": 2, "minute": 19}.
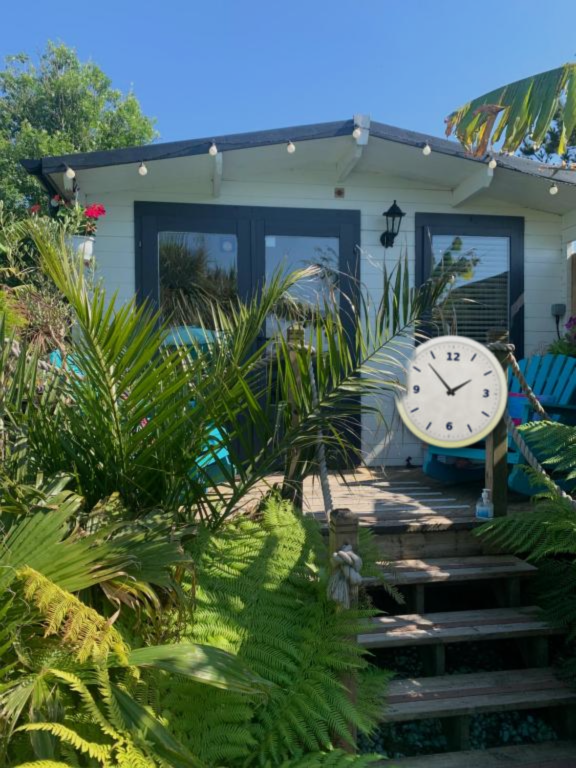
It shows {"hour": 1, "minute": 53}
